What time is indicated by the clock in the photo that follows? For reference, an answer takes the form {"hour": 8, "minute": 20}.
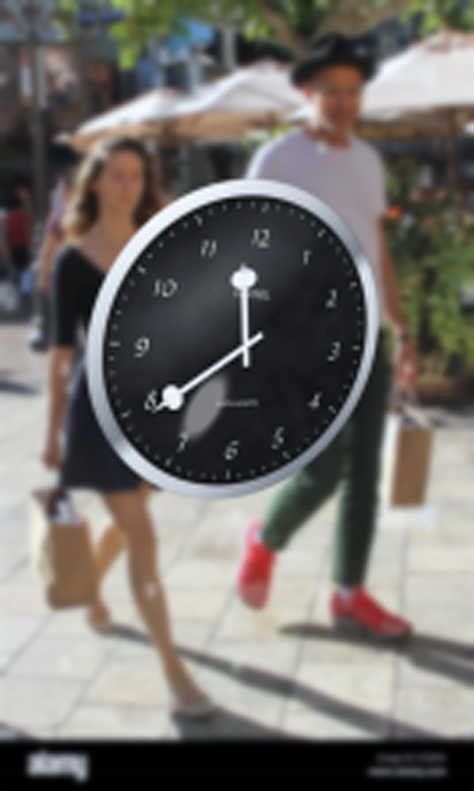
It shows {"hour": 11, "minute": 39}
